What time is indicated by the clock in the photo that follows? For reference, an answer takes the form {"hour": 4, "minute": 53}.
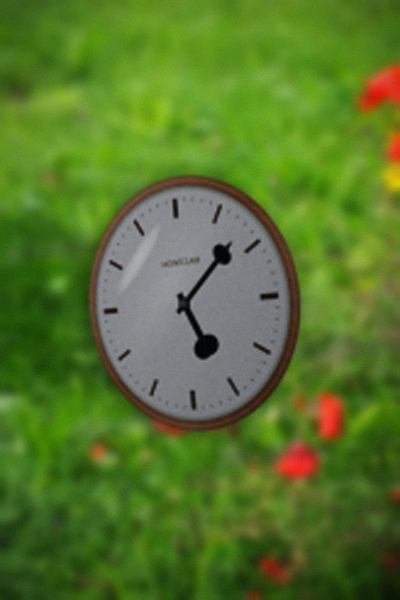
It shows {"hour": 5, "minute": 8}
